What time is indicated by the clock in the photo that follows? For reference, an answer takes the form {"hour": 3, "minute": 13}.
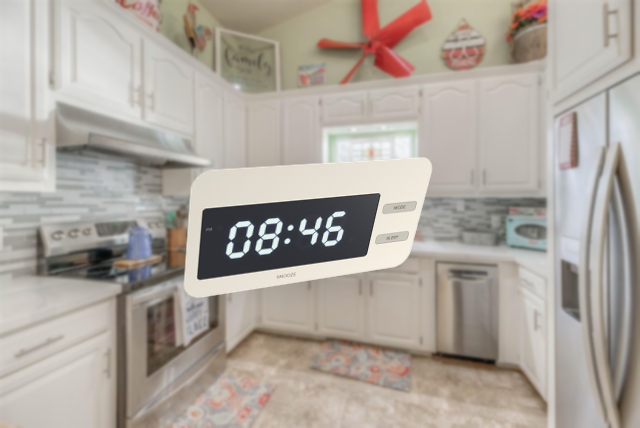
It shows {"hour": 8, "minute": 46}
